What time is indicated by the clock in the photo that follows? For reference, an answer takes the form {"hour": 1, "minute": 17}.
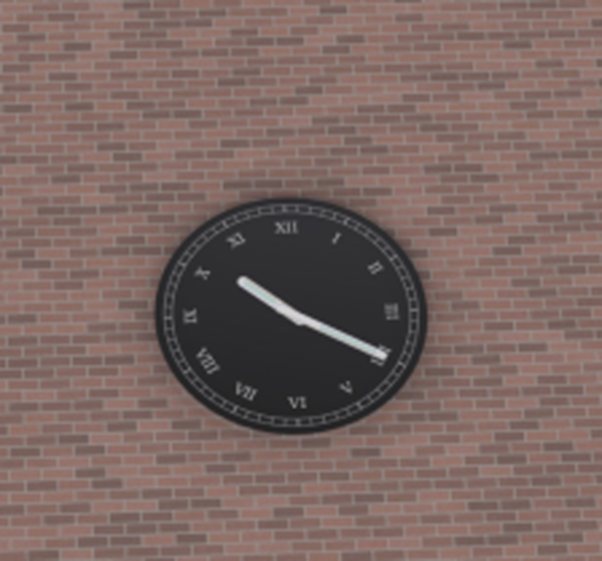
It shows {"hour": 10, "minute": 20}
